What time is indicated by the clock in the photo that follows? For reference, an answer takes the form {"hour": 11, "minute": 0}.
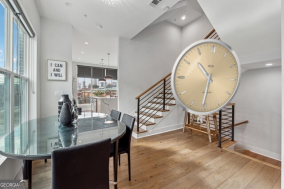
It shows {"hour": 10, "minute": 31}
